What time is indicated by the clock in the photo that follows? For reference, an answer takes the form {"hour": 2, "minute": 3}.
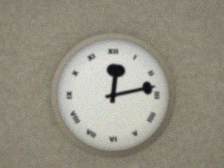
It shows {"hour": 12, "minute": 13}
